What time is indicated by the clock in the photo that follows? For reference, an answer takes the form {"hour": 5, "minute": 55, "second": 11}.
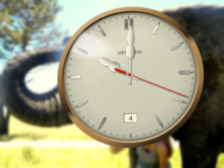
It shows {"hour": 10, "minute": 0, "second": 19}
